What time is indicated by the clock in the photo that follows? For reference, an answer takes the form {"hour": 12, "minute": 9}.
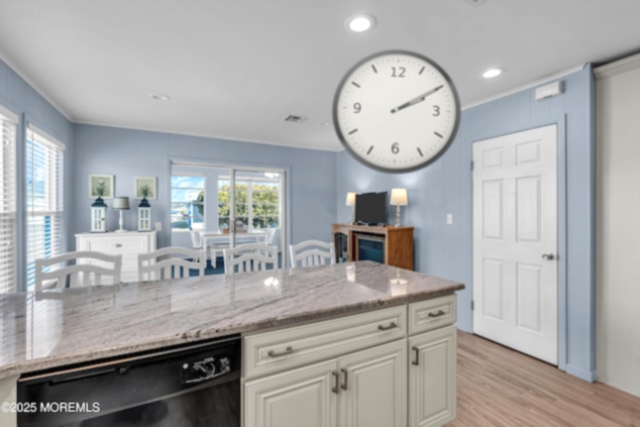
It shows {"hour": 2, "minute": 10}
